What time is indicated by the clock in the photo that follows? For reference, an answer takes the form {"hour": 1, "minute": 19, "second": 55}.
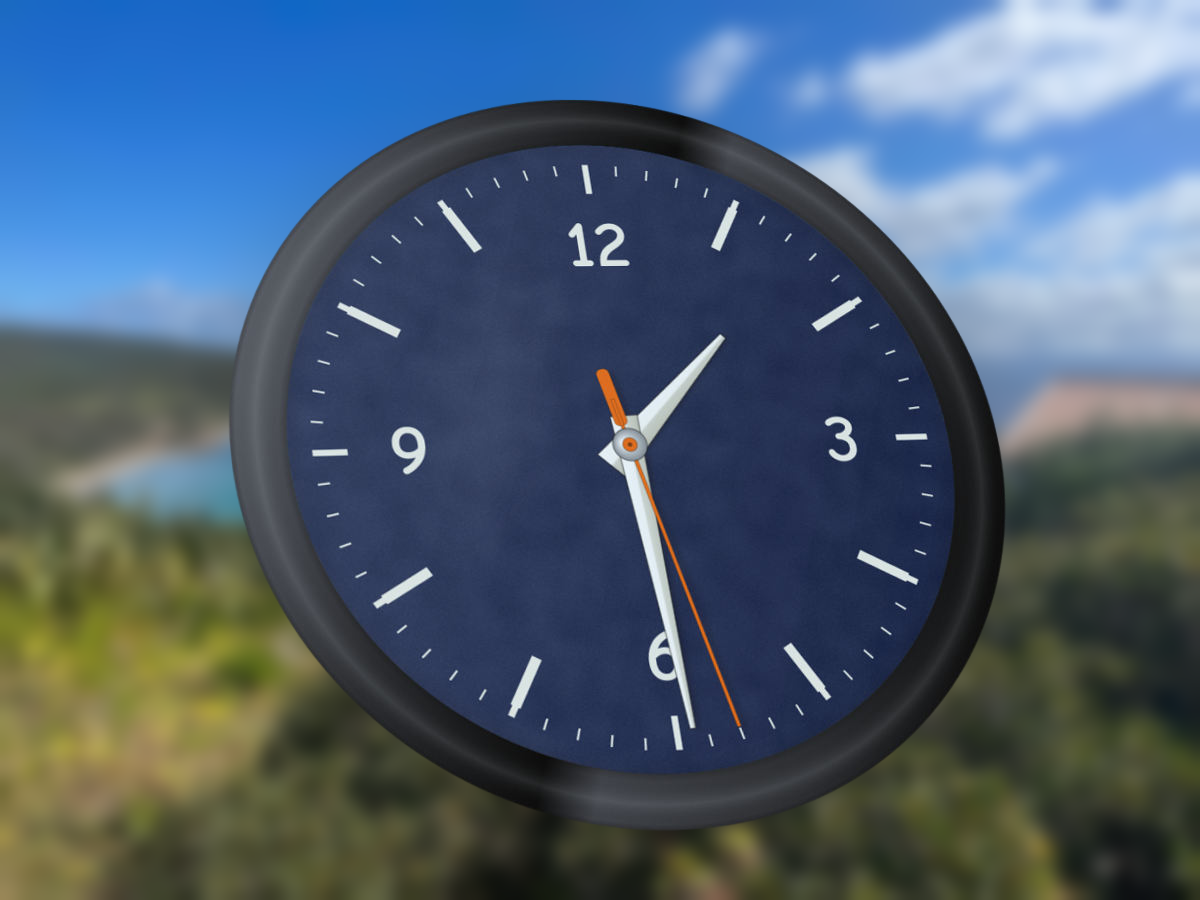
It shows {"hour": 1, "minute": 29, "second": 28}
